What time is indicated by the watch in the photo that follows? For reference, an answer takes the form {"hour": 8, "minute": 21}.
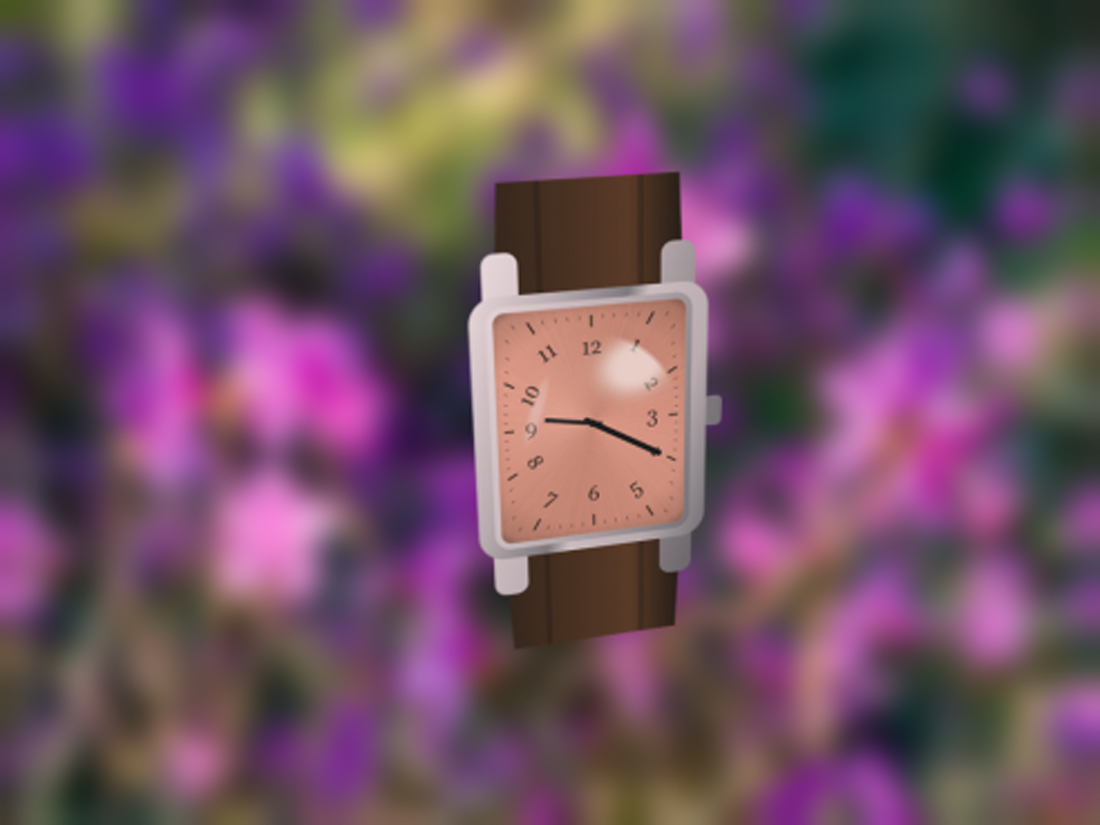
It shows {"hour": 9, "minute": 20}
